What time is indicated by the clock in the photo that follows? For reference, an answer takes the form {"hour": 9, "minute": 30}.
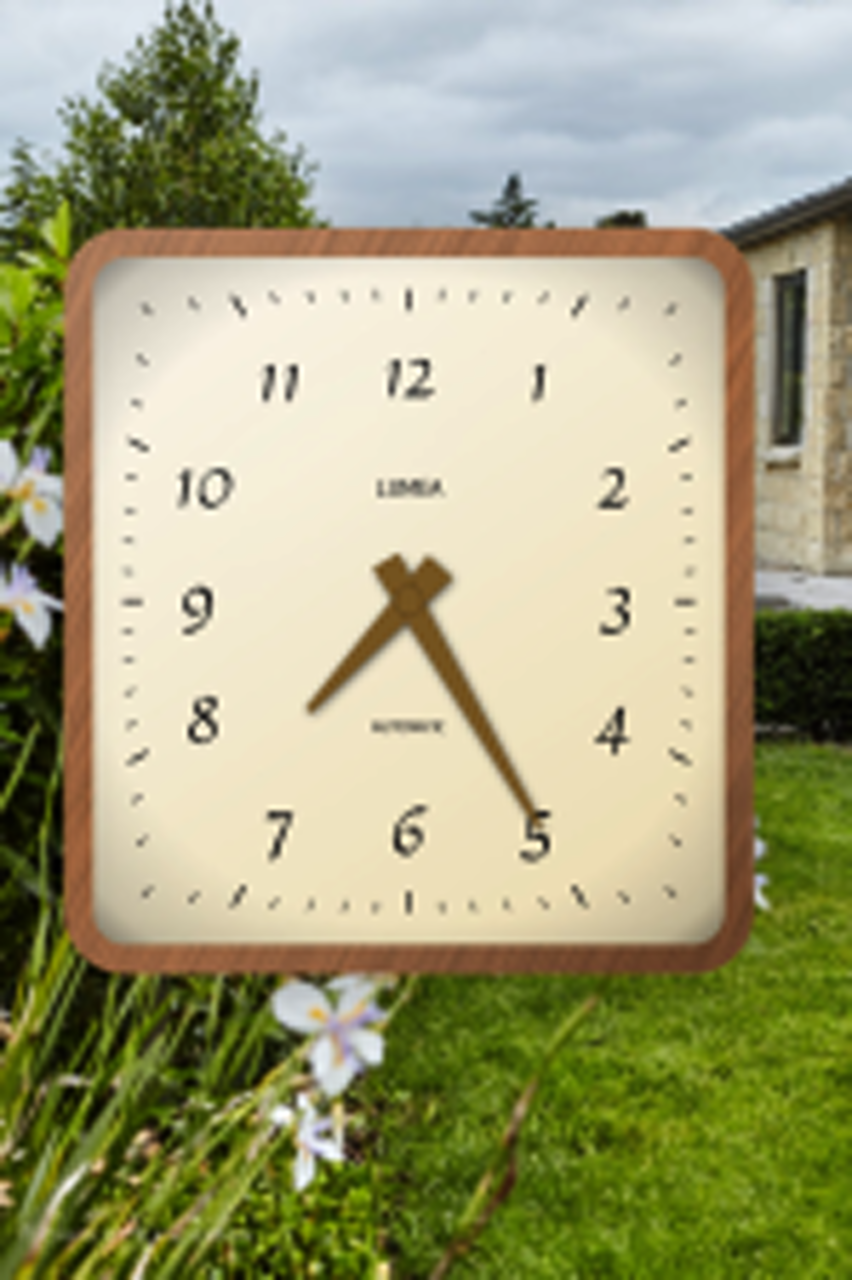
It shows {"hour": 7, "minute": 25}
